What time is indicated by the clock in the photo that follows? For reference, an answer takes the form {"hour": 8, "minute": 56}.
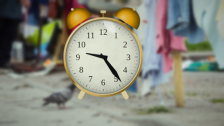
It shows {"hour": 9, "minute": 24}
